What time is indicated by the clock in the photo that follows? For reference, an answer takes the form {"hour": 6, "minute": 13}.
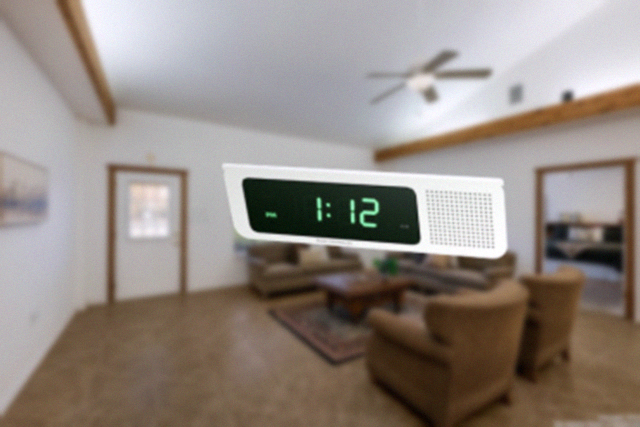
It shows {"hour": 1, "minute": 12}
